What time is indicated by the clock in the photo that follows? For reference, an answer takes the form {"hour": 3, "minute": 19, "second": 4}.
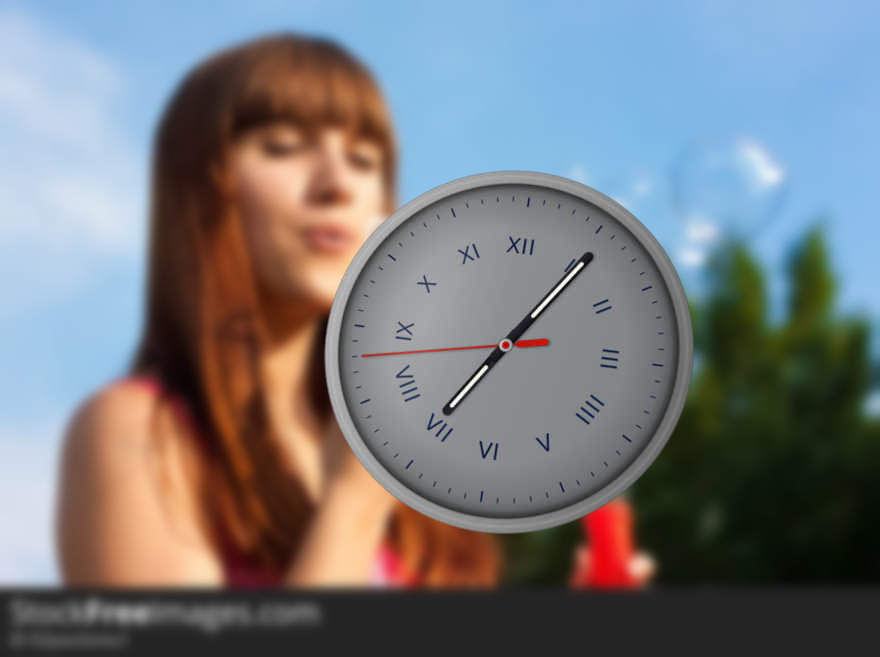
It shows {"hour": 7, "minute": 5, "second": 43}
